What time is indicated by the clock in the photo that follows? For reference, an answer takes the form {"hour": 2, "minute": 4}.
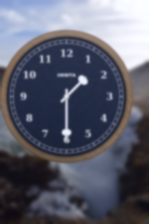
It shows {"hour": 1, "minute": 30}
